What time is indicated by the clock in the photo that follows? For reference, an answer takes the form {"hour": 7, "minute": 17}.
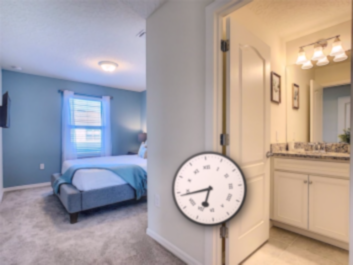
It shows {"hour": 6, "minute": 44}
